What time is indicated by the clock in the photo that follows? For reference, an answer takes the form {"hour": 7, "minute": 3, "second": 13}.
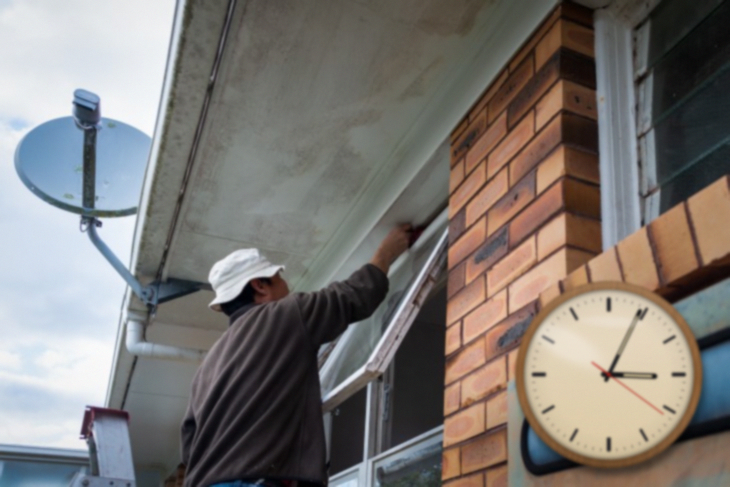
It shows {"hour": 3, "minute": 4, "second": 21}
